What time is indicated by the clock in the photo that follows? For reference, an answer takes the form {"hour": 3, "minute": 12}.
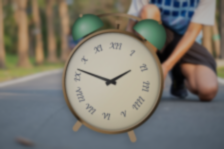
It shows {"hour": 1, "minute": 47}
